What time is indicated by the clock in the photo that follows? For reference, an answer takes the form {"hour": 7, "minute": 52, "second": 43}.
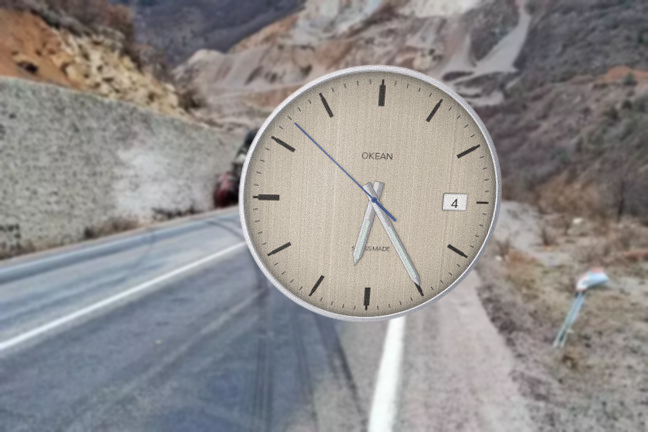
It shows {"hour": 6, "minute": 24, "second": 52}
